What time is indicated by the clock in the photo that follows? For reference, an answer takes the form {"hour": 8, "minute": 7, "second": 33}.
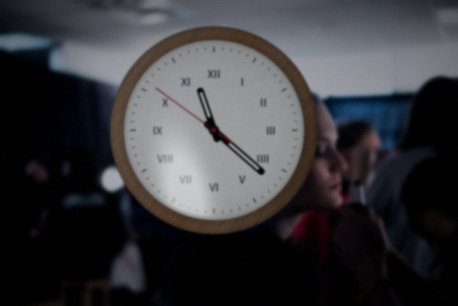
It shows {"hour": 11, "minute": 21, "second": 51}
